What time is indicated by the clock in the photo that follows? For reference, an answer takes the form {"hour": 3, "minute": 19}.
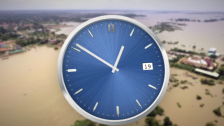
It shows {"hour": 12, "minute": 51}
